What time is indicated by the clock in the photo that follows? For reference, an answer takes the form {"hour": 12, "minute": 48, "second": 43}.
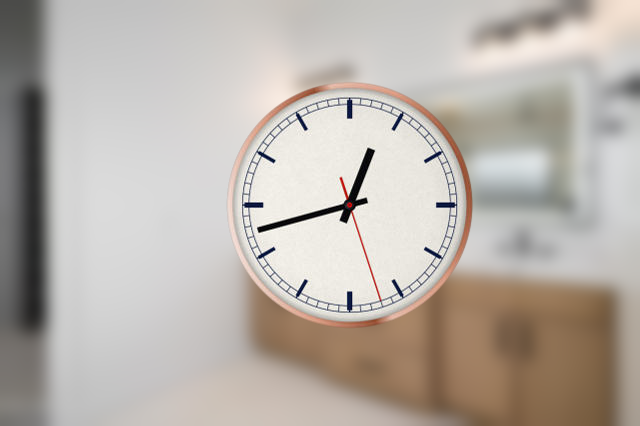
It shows {"hour": 12, "minute": 42, "second": 27}
